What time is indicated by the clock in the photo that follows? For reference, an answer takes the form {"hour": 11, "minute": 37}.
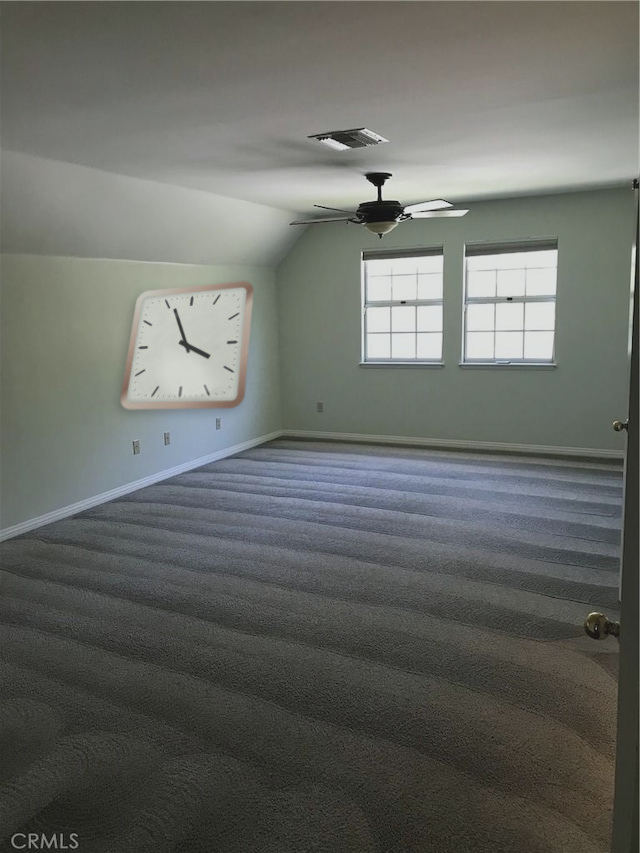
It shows {"hour": 3, "minute": 56}
